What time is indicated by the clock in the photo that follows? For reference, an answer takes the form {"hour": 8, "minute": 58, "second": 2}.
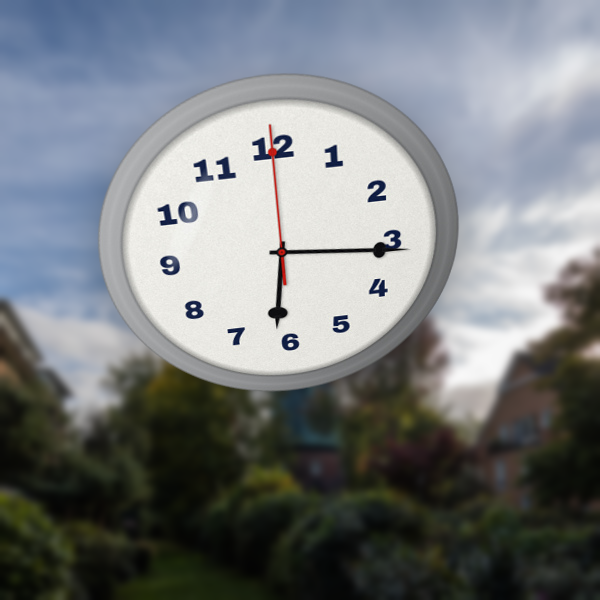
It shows {"hour": 6, "minute": 16, "second": 0}
